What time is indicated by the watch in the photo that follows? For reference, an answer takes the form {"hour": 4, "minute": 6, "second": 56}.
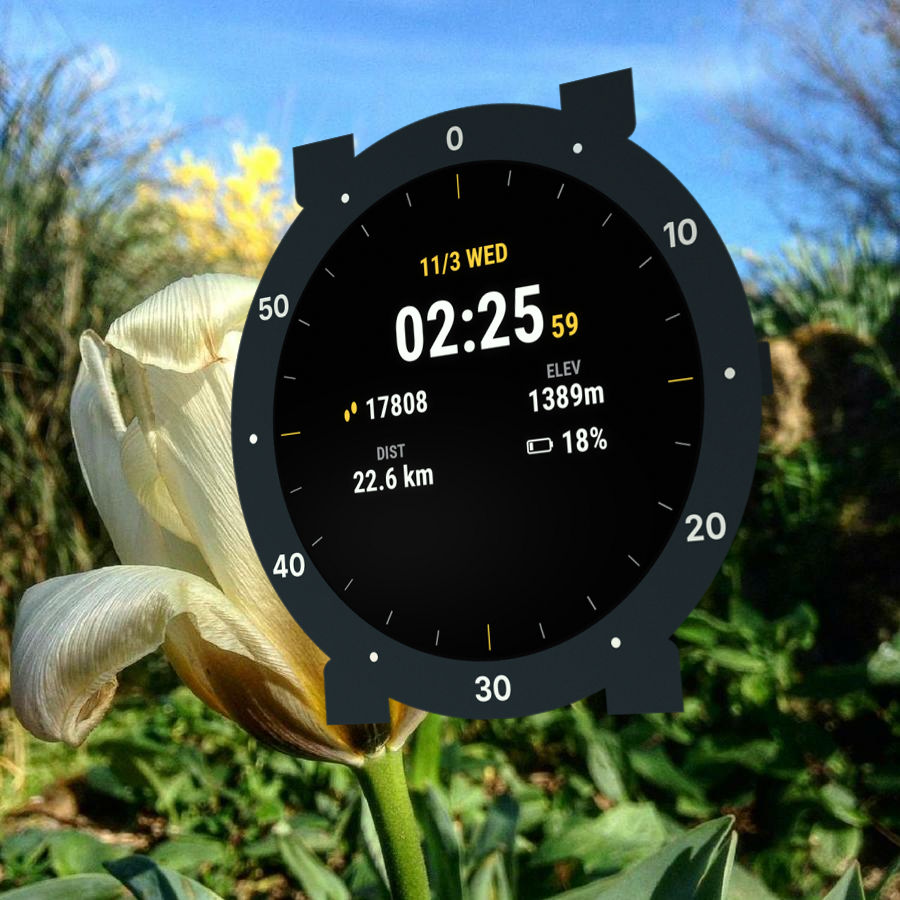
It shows {"hour": 2, "minute": 25, "second": 59}
